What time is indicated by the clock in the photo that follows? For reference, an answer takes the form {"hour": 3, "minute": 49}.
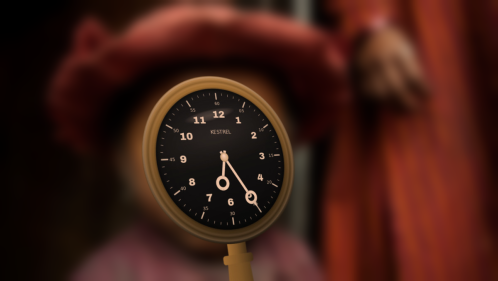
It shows {"hour": 6, "minute": 25}
